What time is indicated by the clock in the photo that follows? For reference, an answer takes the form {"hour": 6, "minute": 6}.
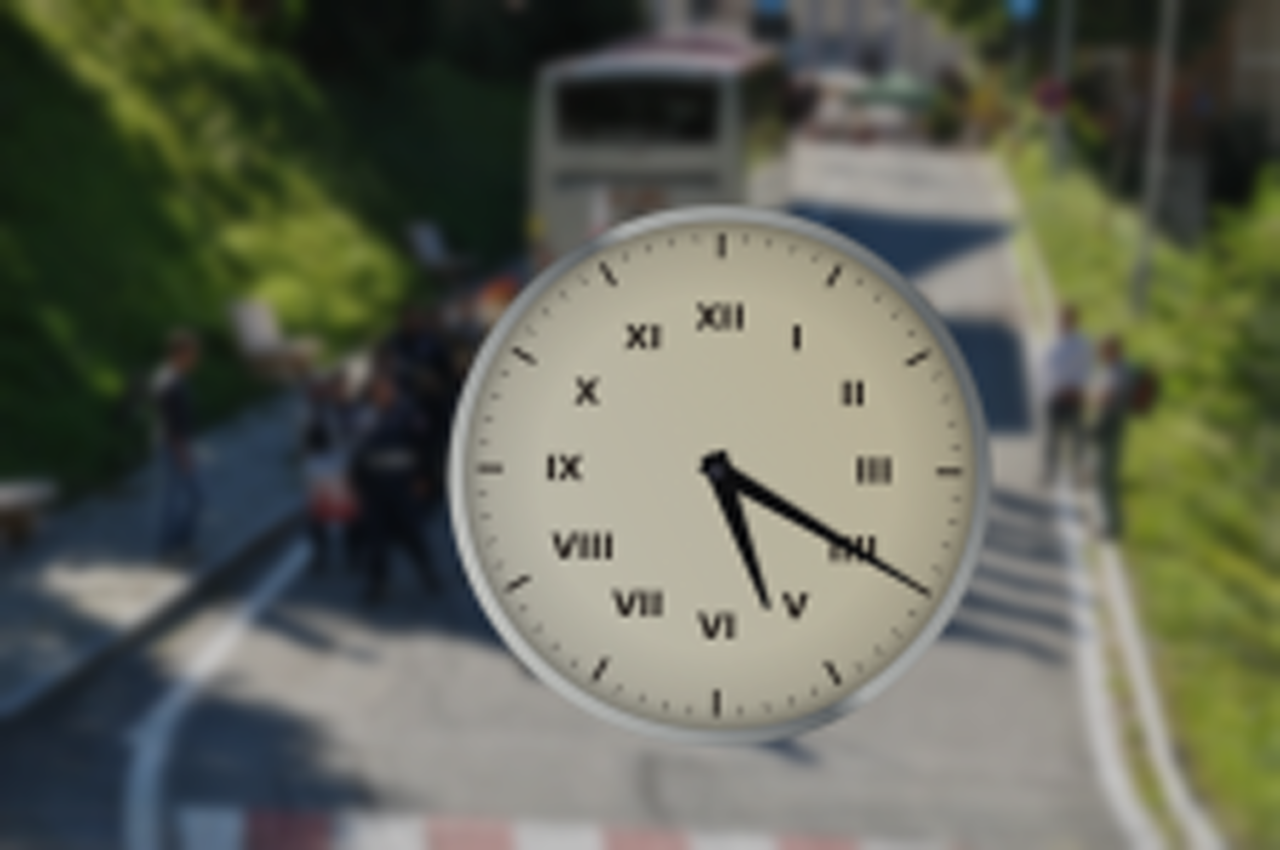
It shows {"hour": 5, "minute": 20}
